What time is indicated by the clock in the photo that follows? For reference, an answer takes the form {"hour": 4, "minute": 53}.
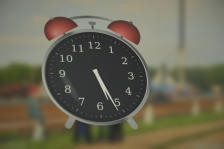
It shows {"hour": 5, "minute": 26}
